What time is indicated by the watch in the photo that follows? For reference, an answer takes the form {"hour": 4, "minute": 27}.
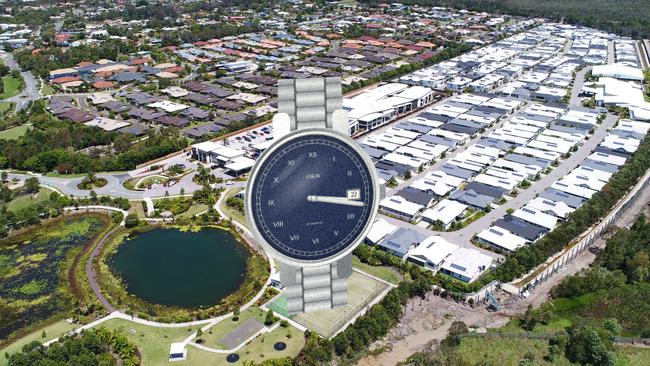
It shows {"hour": 3, "minute": 17}
